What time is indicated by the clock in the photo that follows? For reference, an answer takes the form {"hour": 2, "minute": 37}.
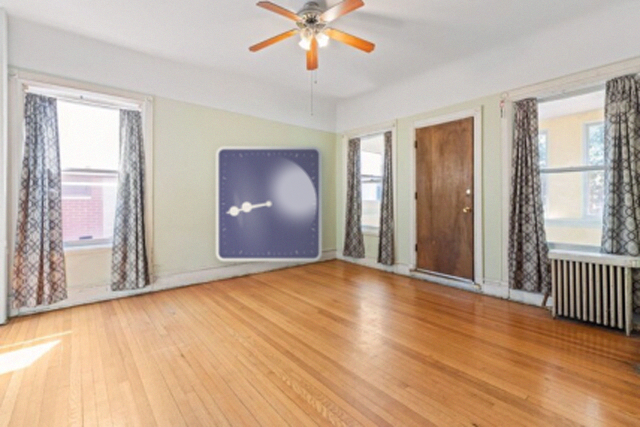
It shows {"hour": 8, "minute": 43}
